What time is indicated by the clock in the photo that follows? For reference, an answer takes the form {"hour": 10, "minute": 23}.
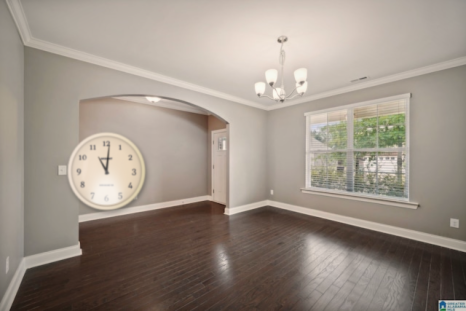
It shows {"hour": 11, "minute": 1}
